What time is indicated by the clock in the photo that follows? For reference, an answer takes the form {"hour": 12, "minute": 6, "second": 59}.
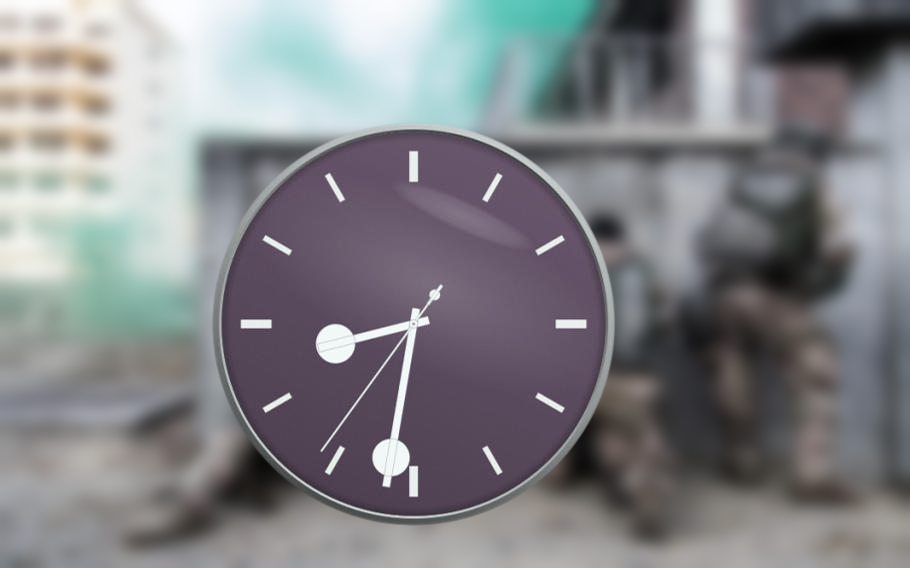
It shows {"hour": 8, "minute": 31, "second": 36}
